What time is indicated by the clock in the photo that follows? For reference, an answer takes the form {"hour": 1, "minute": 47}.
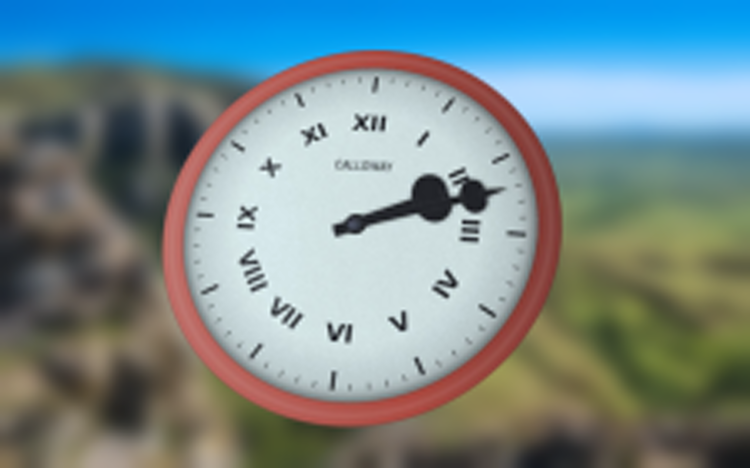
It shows {"hour": 2, "minute": 12}
